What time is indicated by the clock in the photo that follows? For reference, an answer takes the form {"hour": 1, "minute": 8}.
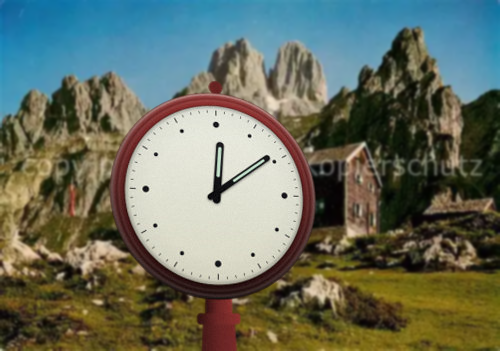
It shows {"hour": 12, "minute": 9}
